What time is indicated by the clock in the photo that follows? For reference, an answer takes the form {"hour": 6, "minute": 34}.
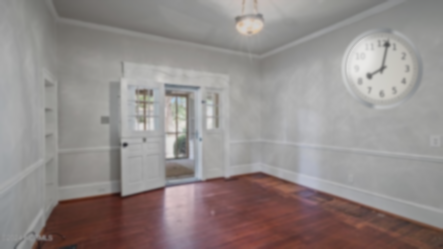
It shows {"hour": 8, "minute": 2}
